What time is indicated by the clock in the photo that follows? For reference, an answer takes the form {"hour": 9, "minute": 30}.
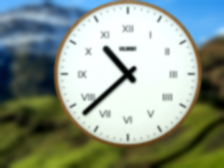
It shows {"hour": 10, "minute": 38}
